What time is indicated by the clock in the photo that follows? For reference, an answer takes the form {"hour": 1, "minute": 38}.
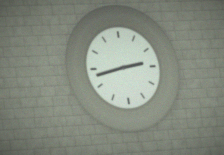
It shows {"hour": 2, "minute": 43}
